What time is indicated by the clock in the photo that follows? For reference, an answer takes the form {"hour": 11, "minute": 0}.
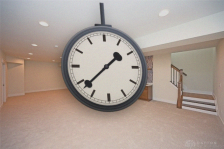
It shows {"hour": 1, "minute": 38}
